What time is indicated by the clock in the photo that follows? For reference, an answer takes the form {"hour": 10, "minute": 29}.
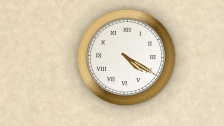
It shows {"hour": 4, "minute": 20}
